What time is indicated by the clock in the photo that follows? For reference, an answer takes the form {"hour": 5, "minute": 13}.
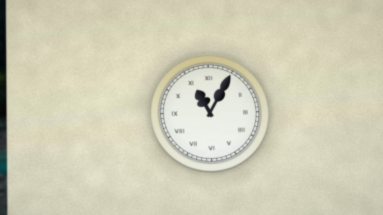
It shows {"hour": 11, "minute": 5}
